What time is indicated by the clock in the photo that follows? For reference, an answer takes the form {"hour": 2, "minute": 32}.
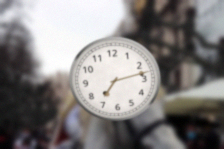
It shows {"hour": 7, "minute": 13}
